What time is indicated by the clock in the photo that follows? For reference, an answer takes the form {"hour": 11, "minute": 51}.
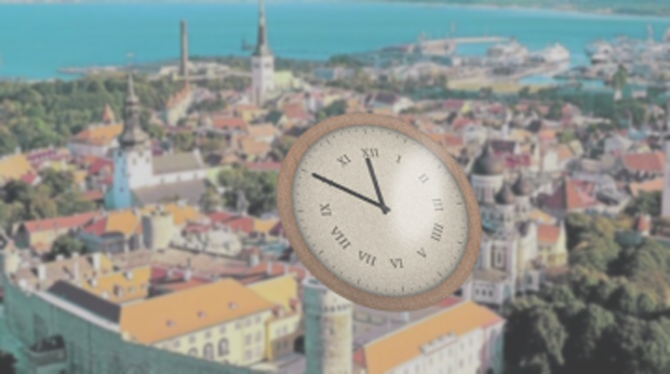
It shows {"hour": 11, "minute": 50}
